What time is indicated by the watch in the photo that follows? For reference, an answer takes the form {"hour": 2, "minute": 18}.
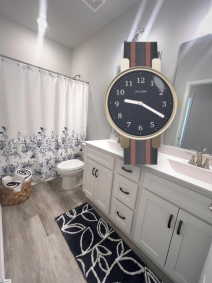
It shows {"hour": 9, "minute": 20}
